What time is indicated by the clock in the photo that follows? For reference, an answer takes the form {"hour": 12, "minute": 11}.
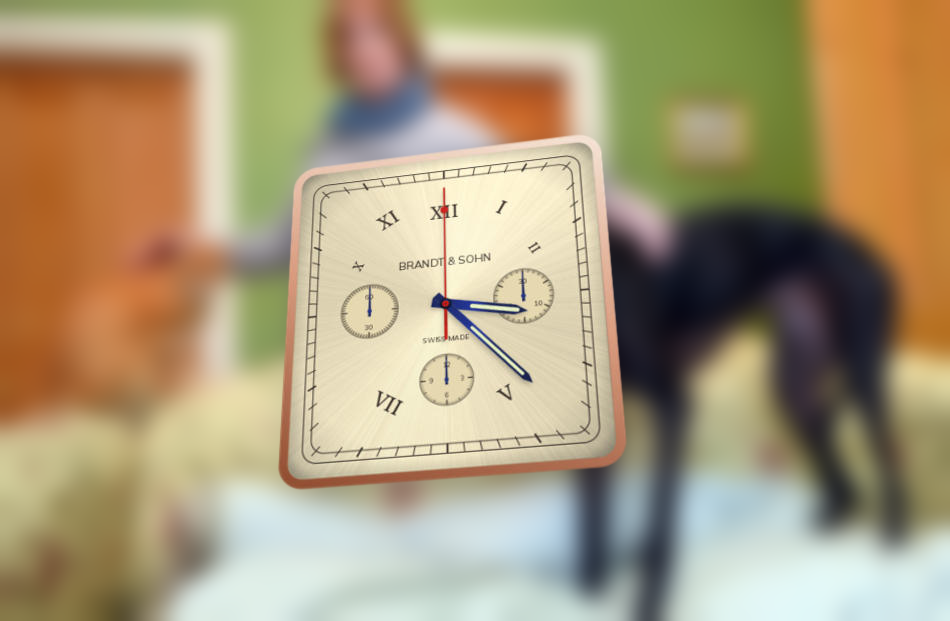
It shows {"hour": 3, "minute": 23}
